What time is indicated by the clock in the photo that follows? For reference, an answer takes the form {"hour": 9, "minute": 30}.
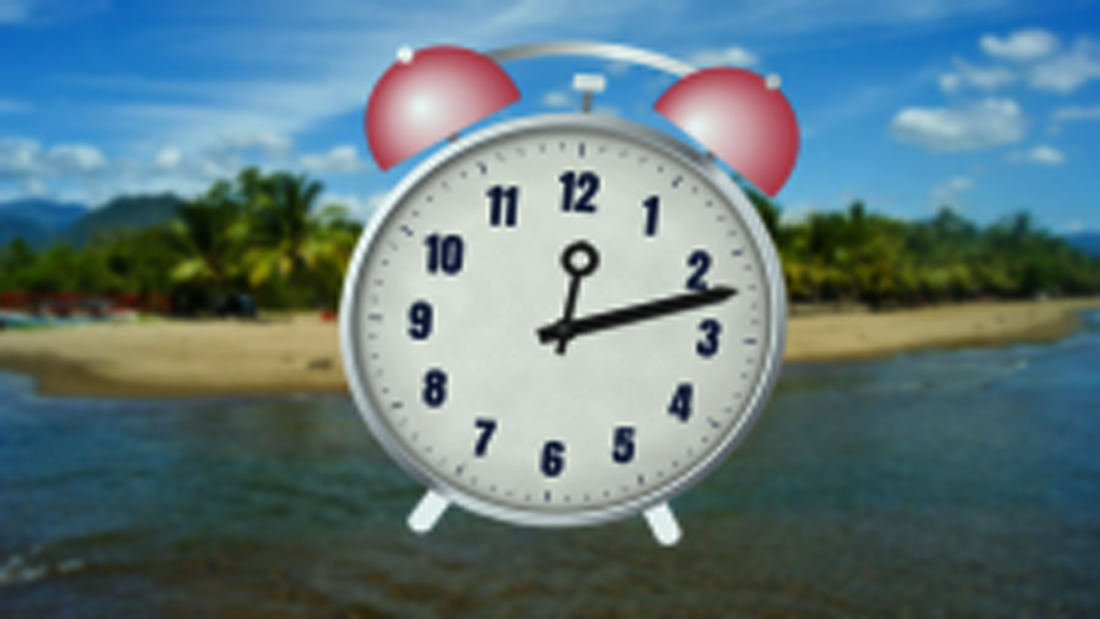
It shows {"hour": 12, "minute": 12}
